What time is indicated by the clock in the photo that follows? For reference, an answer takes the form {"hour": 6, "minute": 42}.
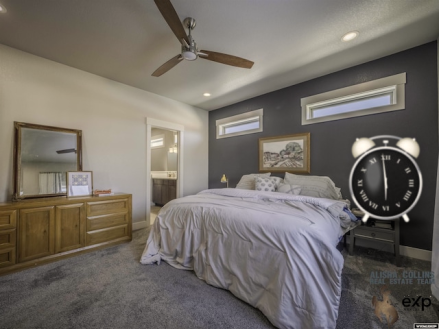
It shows {"hour": 5, "minute": 59}
